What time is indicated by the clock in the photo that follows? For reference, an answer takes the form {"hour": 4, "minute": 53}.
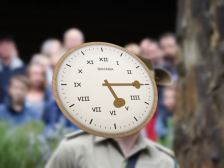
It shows {"hour": 5, "minute": 15}
